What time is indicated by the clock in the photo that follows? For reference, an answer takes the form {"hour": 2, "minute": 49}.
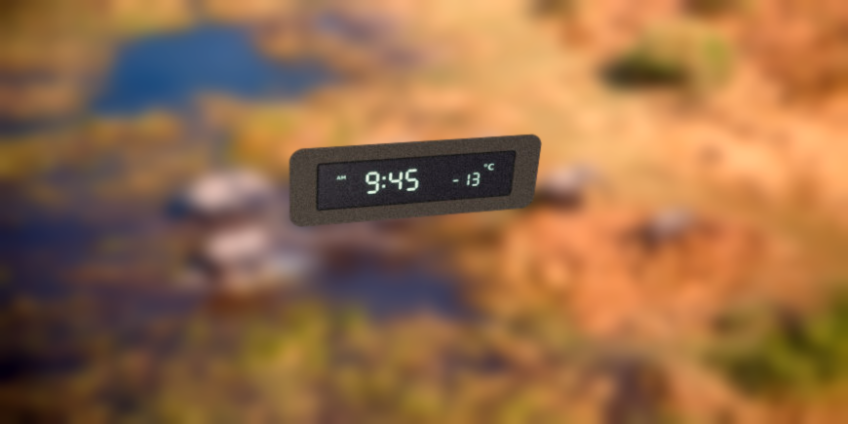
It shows {"hour": 9, "minute": 45}
